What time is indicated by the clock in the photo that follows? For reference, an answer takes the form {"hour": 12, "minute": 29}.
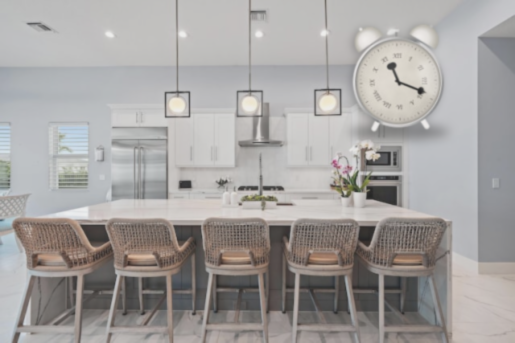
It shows {"hour": 11, "minute": 19}
